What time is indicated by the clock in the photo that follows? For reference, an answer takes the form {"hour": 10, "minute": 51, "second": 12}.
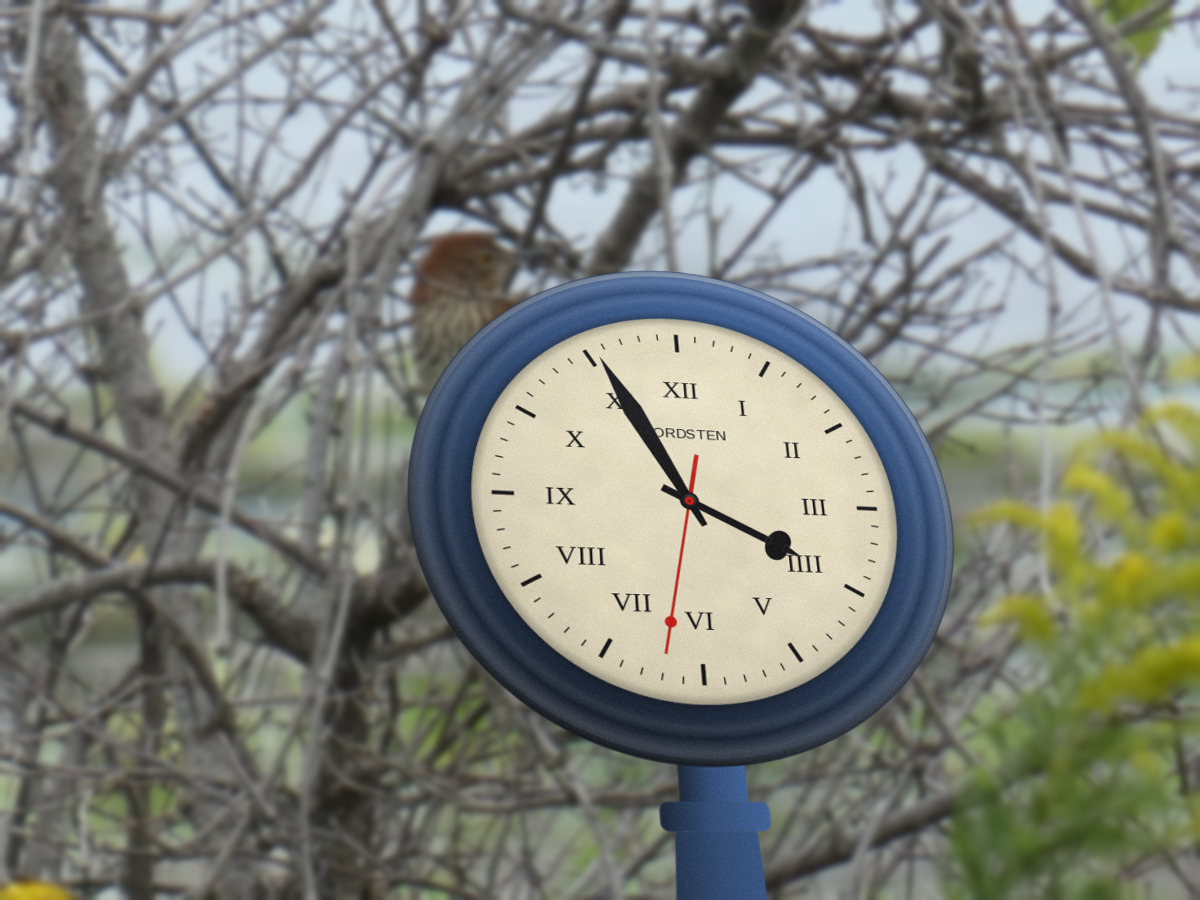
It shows {"hour": 3, "minute": 55, "second": 32}
